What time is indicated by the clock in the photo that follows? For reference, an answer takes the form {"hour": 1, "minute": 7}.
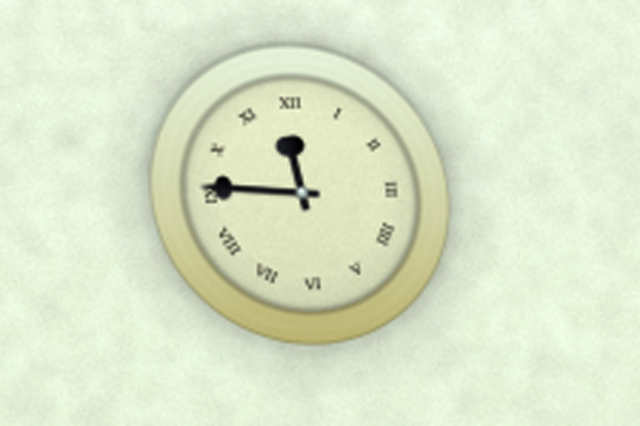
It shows {"hour": 11, "minute": 46}
